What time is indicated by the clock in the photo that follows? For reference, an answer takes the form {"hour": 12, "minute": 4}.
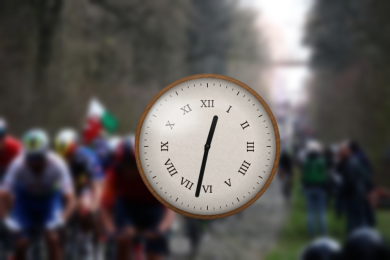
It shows {"hour": 12, "minute": 32}
